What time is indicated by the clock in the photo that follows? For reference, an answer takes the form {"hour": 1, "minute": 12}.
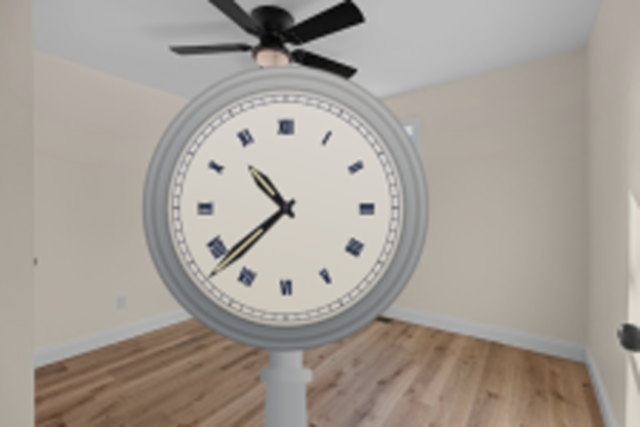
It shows {"hour": 10, "minute": 38}
